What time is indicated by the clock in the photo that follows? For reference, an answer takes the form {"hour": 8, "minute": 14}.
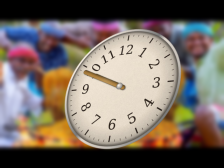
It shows {"hour": 9, "minute": 49}
